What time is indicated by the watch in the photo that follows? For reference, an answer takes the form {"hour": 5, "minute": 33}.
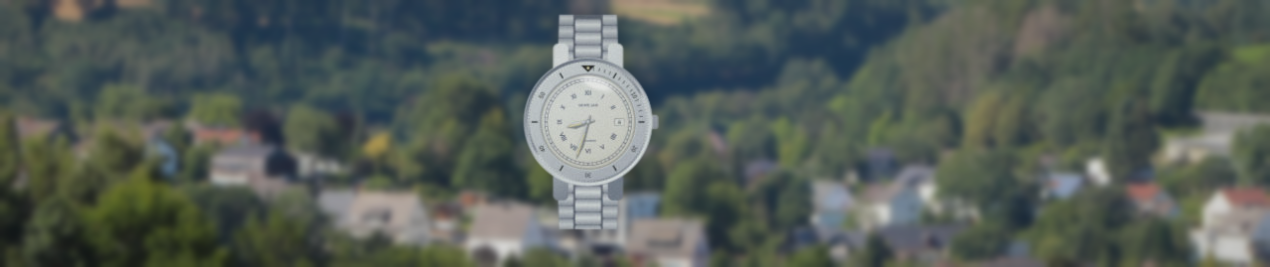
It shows {"hour": 8, "minute": 33}
